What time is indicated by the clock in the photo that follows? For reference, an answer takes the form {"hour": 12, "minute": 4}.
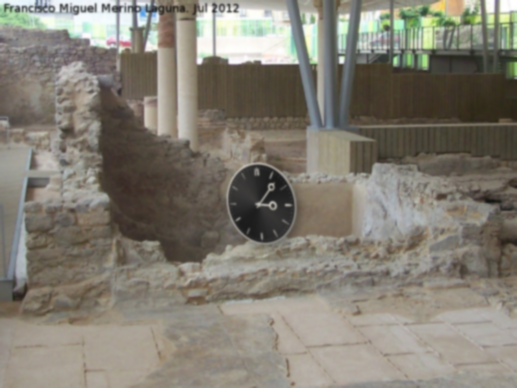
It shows {"hour": 3, "minute": 7}
